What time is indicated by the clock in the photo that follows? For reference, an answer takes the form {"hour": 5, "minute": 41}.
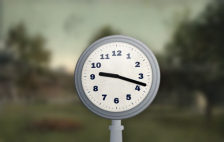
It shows {"hour": 9, "minute": 18}
